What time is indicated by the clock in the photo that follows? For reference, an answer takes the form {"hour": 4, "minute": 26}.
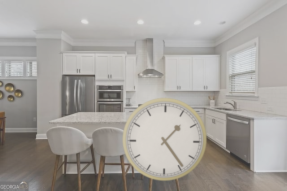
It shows {"hour": 1, "minute": 24}
